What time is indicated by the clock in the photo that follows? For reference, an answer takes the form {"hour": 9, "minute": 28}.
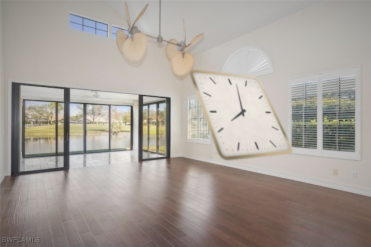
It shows {"hour": 8, "minute": 2}
